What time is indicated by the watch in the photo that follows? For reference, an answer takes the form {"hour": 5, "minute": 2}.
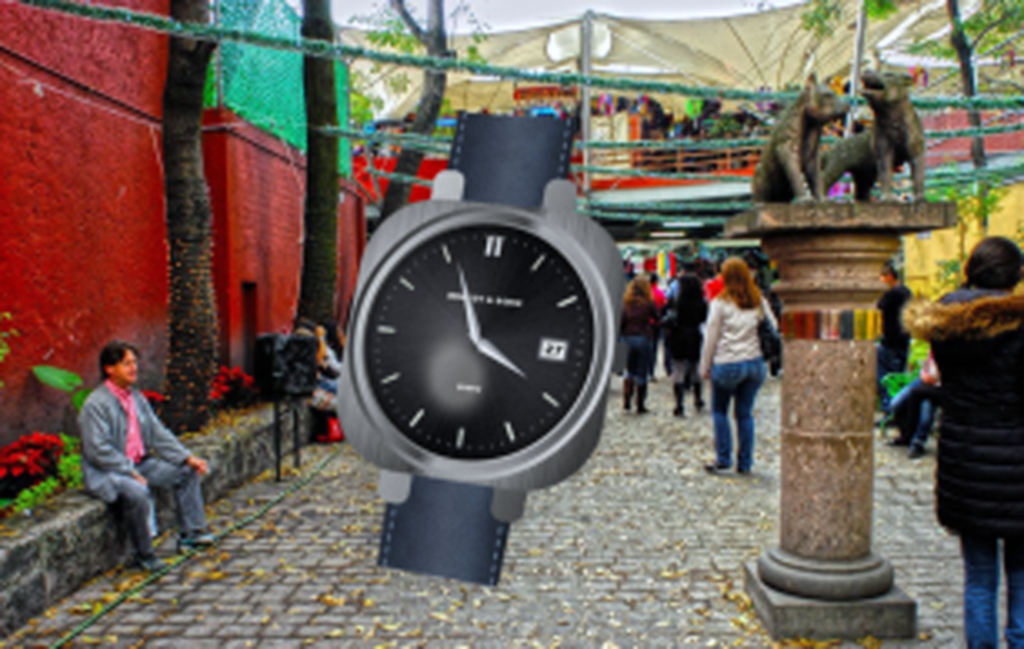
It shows {"hour": 3, "minute": 56}
